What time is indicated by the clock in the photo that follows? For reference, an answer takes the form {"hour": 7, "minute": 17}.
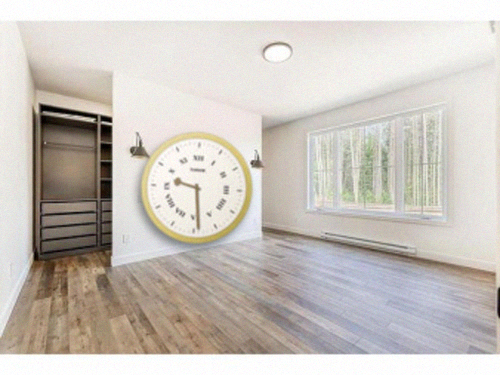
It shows {"hour": 9, "minute": 29}
